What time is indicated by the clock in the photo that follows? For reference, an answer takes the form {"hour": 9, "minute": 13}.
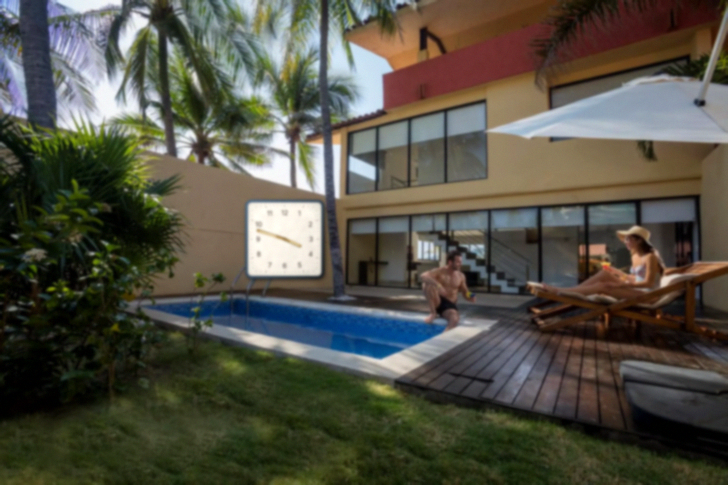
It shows {"hour": 3, "minute": 48}
